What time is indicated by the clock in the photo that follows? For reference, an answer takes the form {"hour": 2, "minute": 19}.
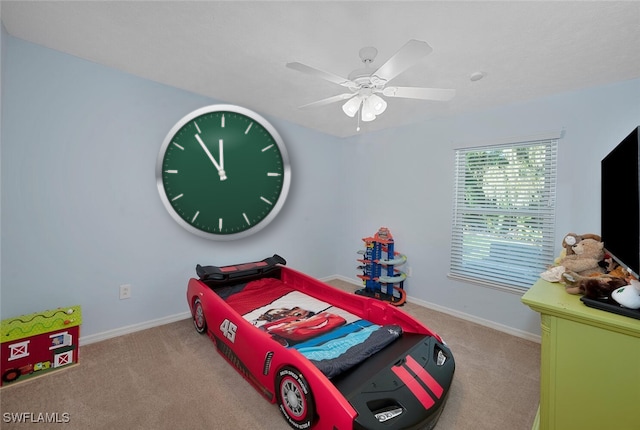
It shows {"hour": 11, "minute": 54}
